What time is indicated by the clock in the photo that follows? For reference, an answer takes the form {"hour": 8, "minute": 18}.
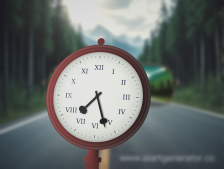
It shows {"hour": 7, "minute": 27}
